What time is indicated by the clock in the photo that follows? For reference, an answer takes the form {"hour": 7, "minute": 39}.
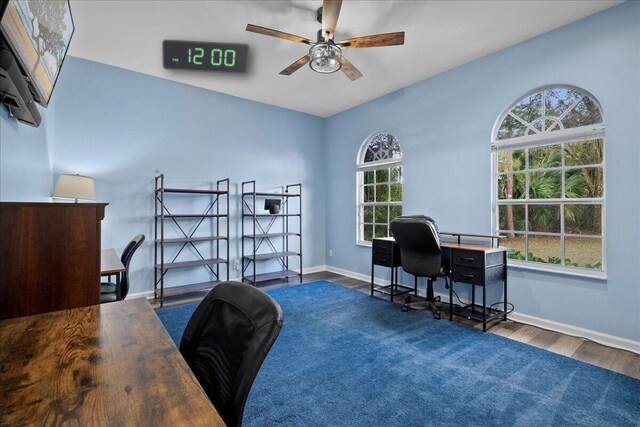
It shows {"hour": 12, "minute": 0}
